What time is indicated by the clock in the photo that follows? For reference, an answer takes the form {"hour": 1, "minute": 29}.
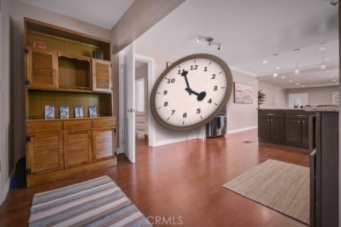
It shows {"hour": 3, "minute": 56}
